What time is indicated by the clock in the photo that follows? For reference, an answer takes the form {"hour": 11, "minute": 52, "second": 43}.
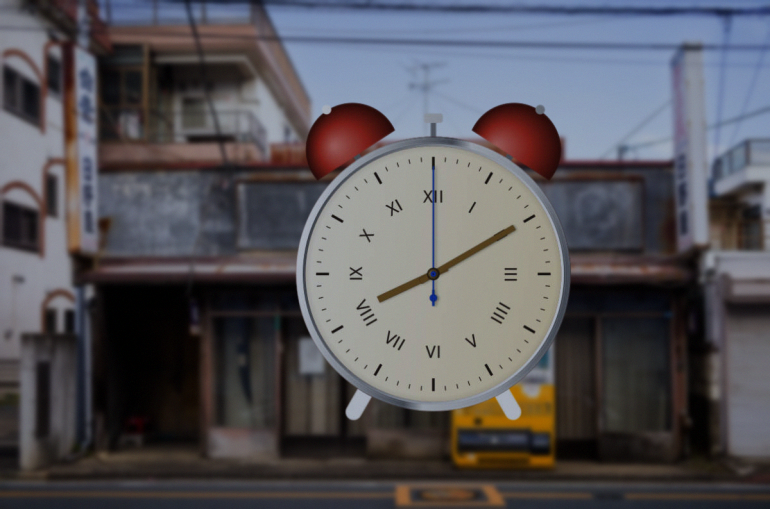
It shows {"hour": 8, "minute": 10, "second": 0}
